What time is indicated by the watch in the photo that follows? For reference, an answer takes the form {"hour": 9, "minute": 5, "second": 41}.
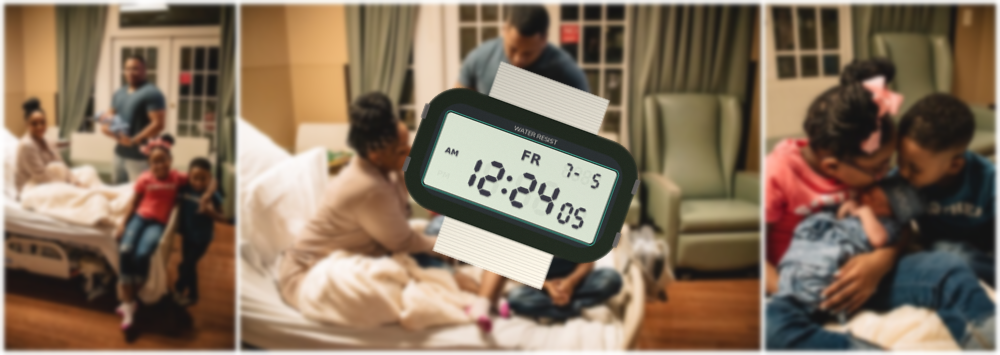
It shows {"hour": 12, "minute": 24, "second": 5}
